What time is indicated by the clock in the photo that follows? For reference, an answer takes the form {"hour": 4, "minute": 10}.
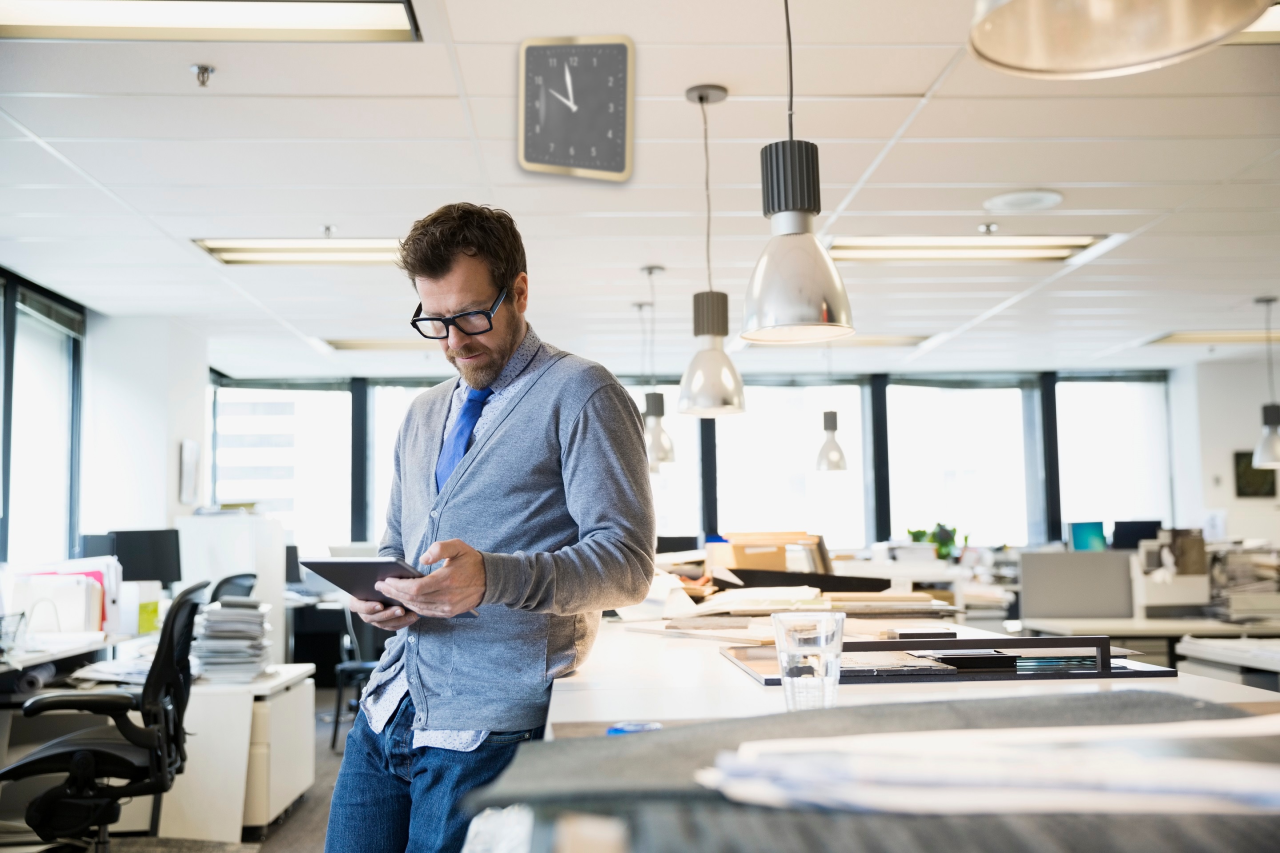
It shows {"hour": 9, "minute": 58}
